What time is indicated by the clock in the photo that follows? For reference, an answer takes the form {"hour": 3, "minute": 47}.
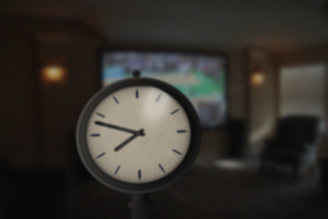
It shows {"hour": 7, "minute": 48}
